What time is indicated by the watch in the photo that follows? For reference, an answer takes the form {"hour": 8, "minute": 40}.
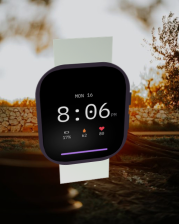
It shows {"hour": 8, "minute": 6}
